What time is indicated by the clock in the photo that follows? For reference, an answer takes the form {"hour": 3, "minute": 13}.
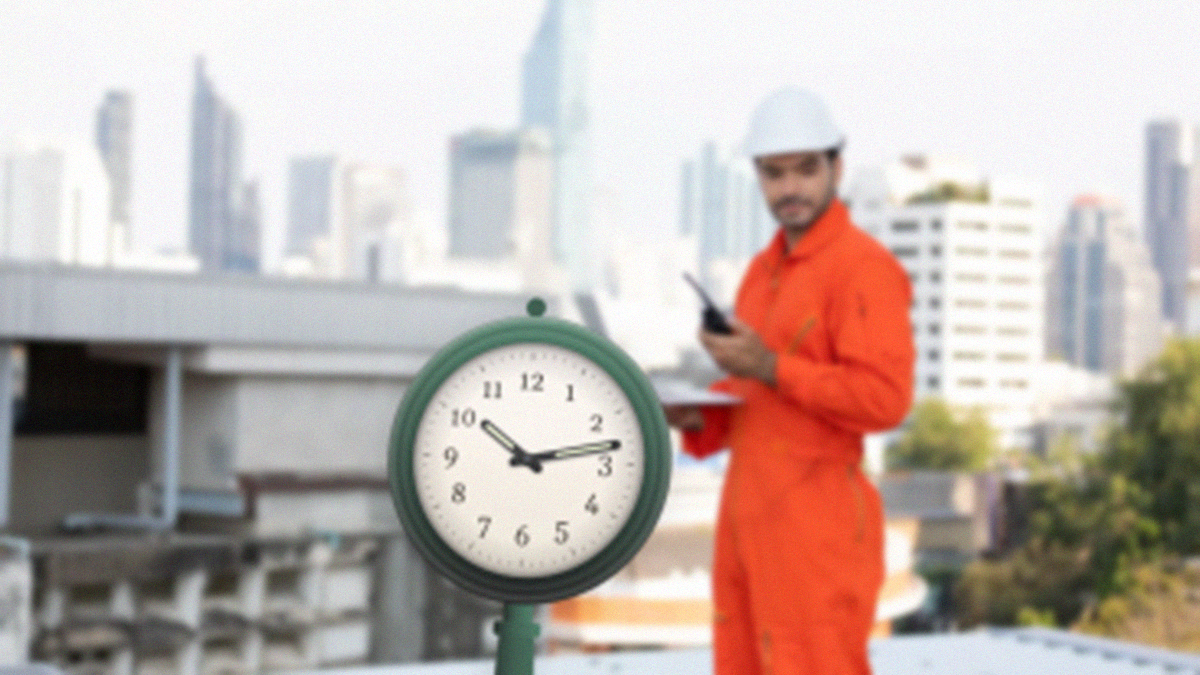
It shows {"hour": 10, "minute": 13}
